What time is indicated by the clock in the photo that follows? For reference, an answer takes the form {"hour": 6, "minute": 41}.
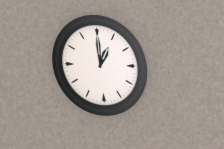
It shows {"hour": 1, "minute": 0}
